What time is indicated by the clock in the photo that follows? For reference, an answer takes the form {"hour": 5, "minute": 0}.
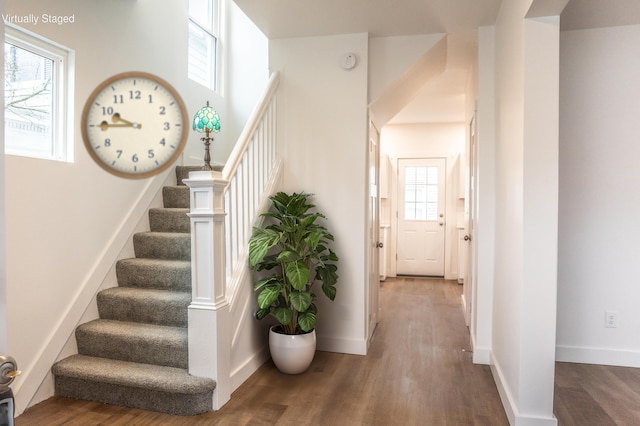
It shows {"hour": 9, "minute": 45}
